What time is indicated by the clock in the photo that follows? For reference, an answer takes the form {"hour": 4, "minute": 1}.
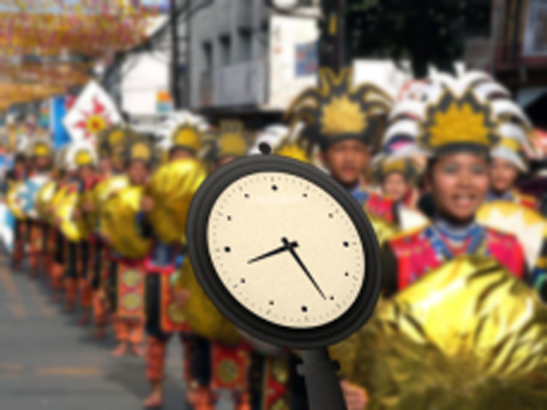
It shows {"hour": 8, "minute": 26}
